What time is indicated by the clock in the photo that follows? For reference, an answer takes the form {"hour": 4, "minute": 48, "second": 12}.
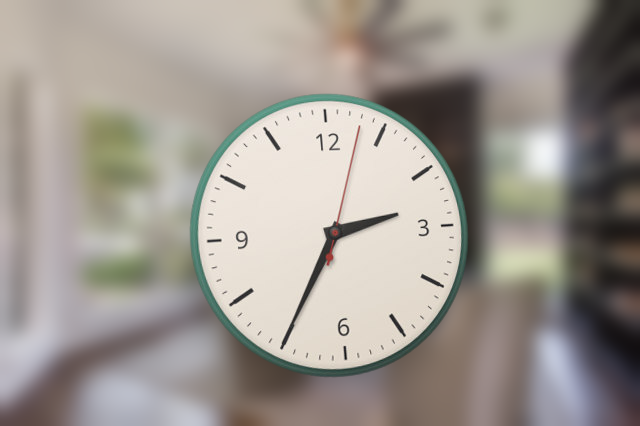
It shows {"hour": 2, "minute": 35, "second": 3}
